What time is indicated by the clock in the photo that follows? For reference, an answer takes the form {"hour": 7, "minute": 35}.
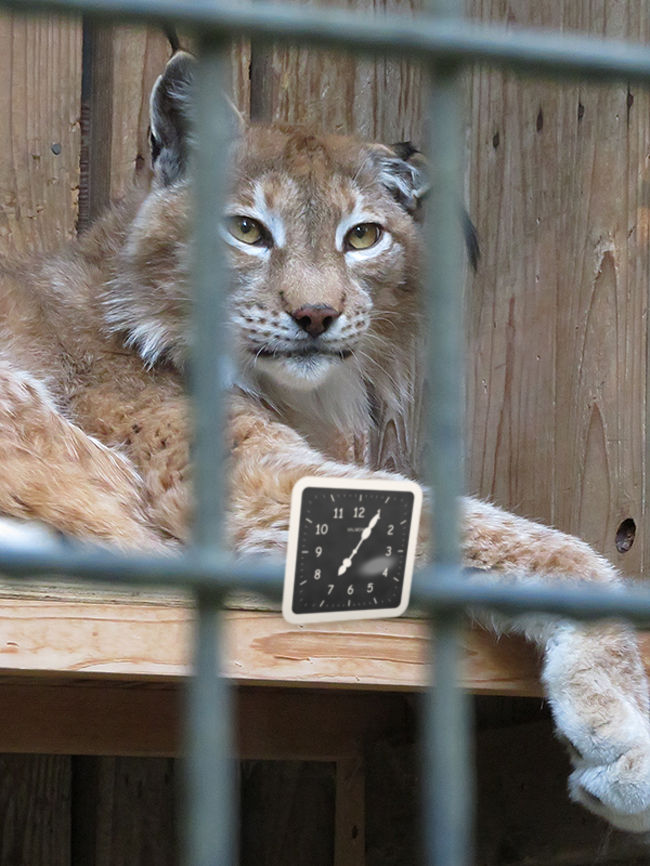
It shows {"hour": 7, "minute": 5}
